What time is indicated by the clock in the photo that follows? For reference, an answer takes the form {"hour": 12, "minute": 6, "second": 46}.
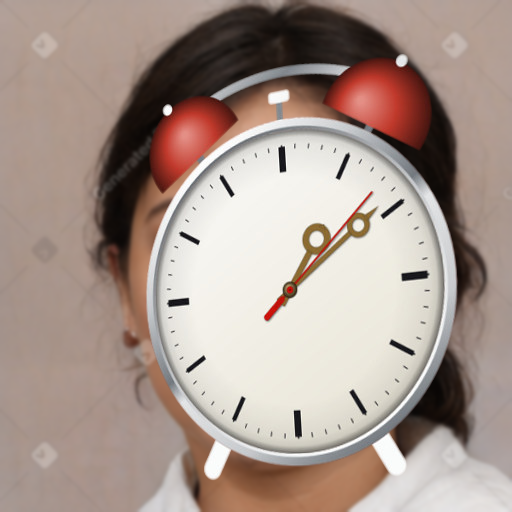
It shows {"hour": 1, "minute": 9, "second": 8}
